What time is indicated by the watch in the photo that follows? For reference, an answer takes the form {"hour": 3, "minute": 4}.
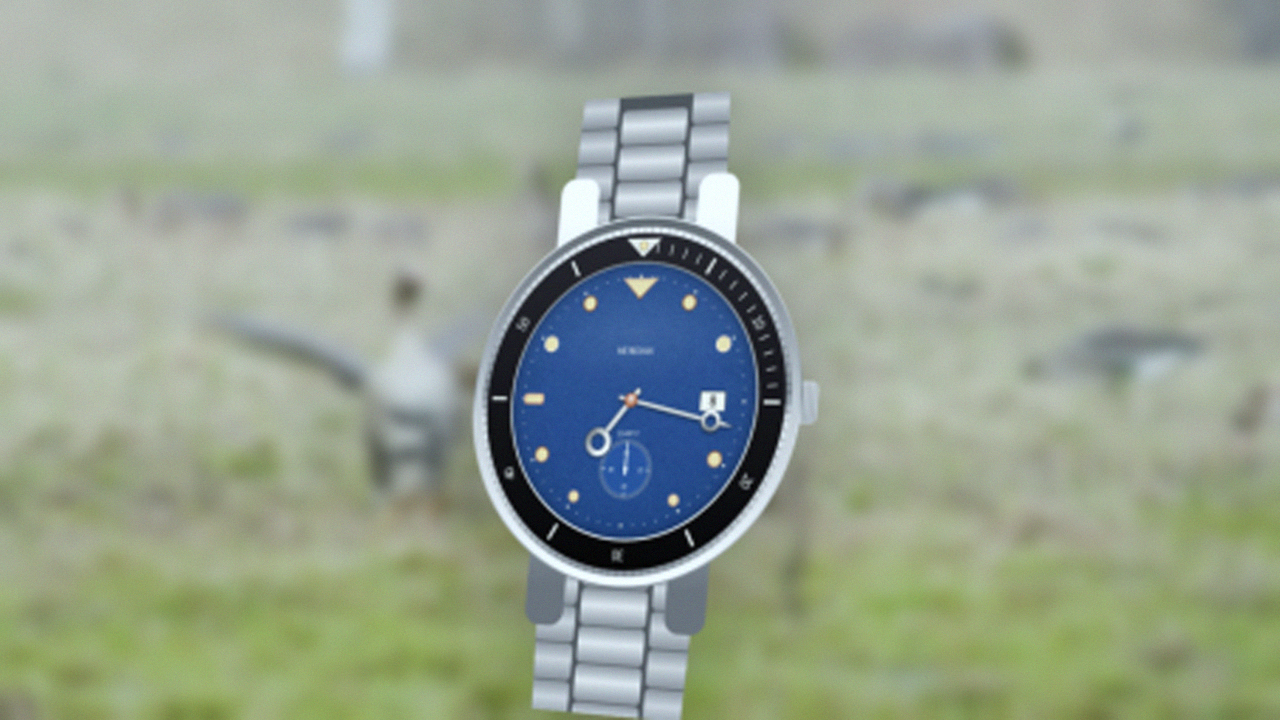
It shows {"hour": 7, "minute": 17}
